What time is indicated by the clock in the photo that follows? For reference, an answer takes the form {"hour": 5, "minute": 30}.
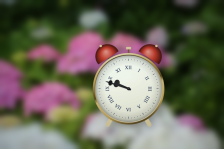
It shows {"hour": 9, "minute": 48}
